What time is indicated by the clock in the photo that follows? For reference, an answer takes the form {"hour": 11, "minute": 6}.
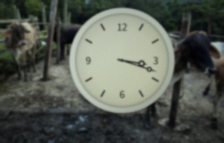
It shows {"hour": 3, "minute": 18}
